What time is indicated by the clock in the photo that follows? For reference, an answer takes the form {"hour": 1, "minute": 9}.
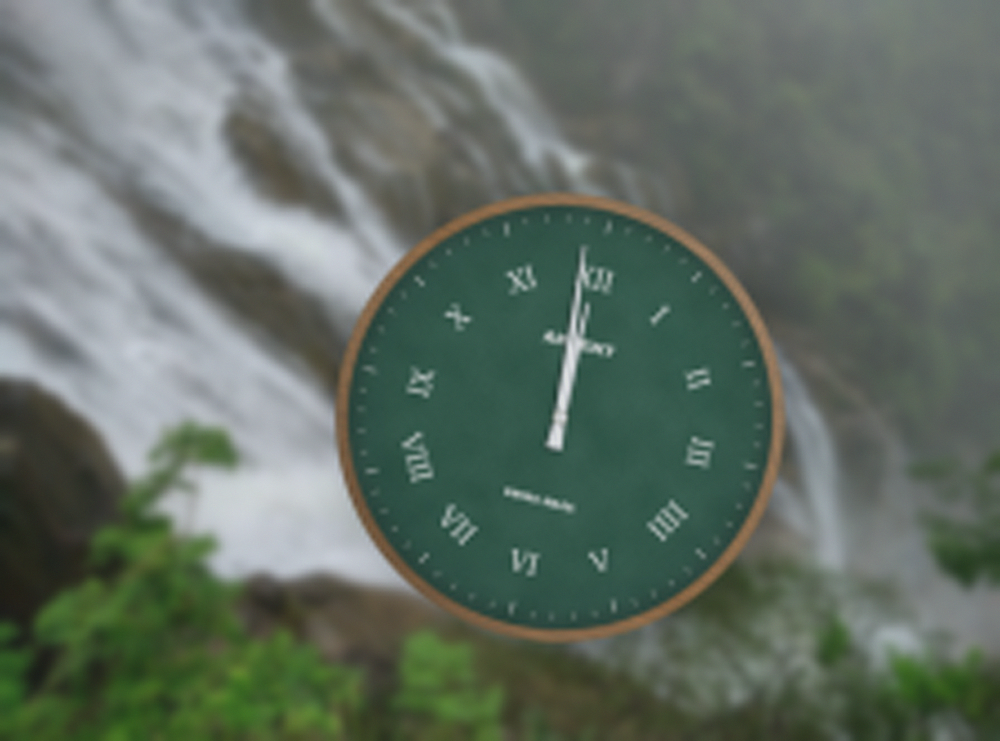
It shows {"hour": 11, "minute": 59}
